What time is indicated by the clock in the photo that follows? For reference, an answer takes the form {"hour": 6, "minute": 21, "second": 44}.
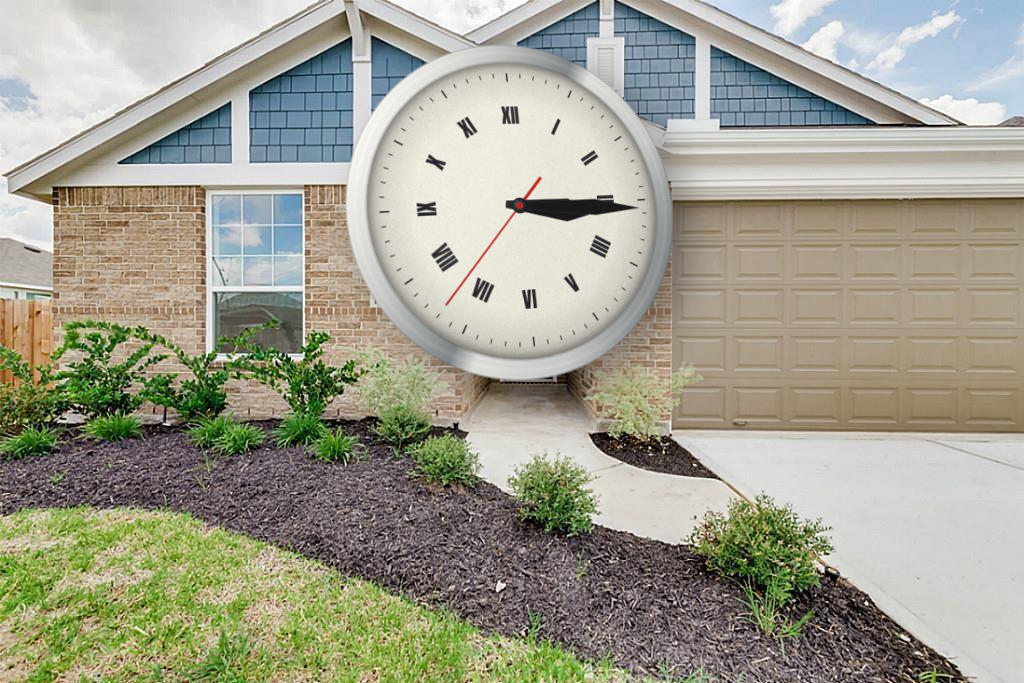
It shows {"hour": 3, "minute": 15, "second": 37}
